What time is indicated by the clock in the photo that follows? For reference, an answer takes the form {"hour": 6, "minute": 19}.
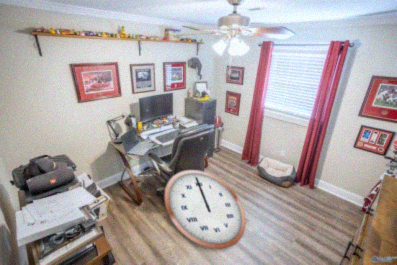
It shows {"hour": 12, "minute": 0}
